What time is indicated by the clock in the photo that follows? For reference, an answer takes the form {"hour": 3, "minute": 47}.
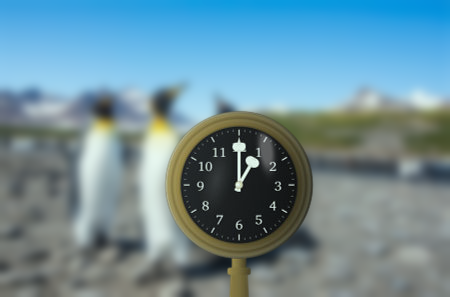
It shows {"hour": 1, "minute": 0}
